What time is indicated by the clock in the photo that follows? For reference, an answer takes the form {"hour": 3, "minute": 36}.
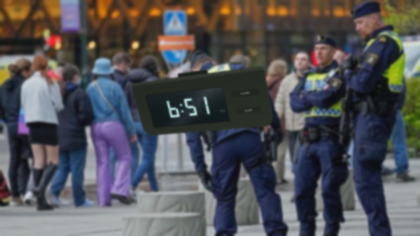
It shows {"hour": 6, "minute": 51}
